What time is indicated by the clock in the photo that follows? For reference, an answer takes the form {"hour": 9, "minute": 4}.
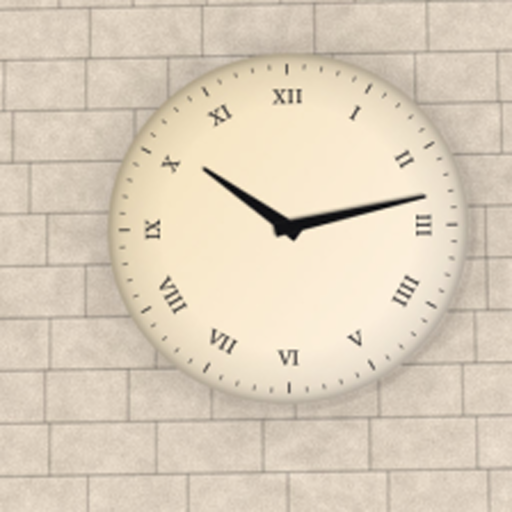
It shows {"hour": 10, "minute": 13}
